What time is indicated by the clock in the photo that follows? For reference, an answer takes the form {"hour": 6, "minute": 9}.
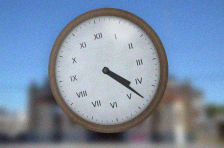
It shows {"hour": 4, "minute": 23}
